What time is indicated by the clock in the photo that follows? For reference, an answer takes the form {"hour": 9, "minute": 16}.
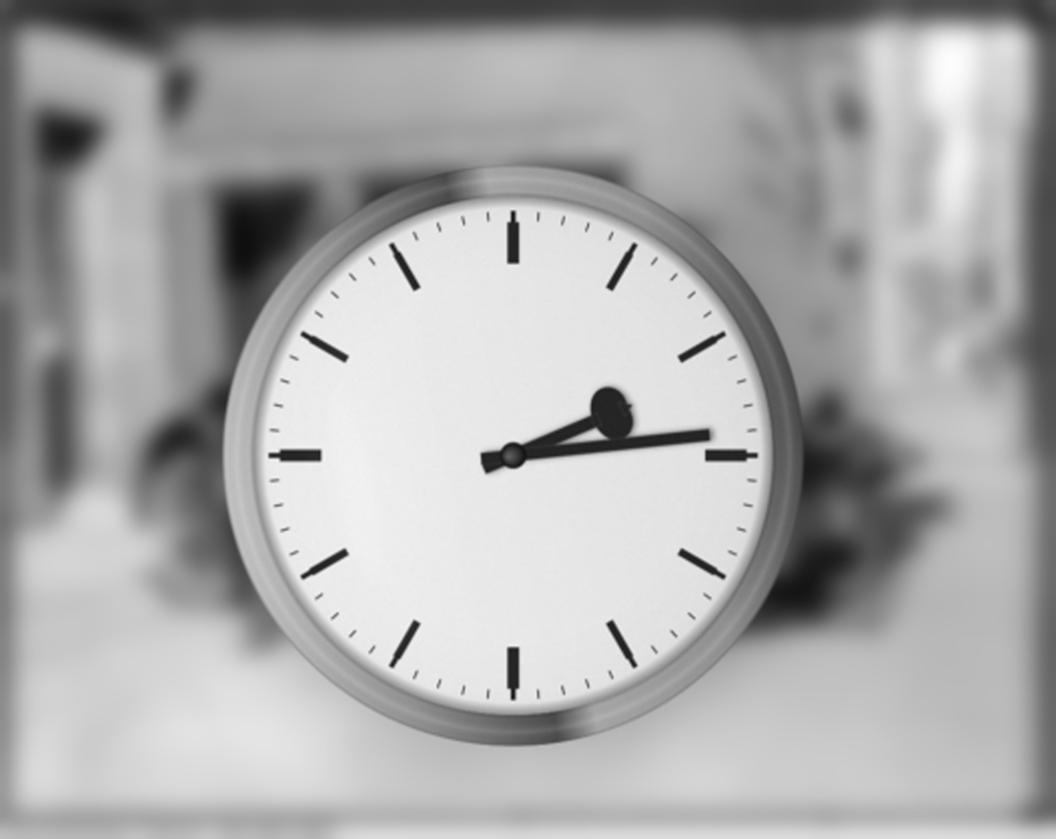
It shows {"hour": 2, "minute": 14}
